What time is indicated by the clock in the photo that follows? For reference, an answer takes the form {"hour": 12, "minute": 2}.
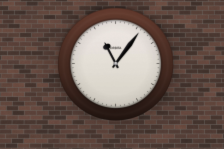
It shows {"hour": 11, "minute": 6}
